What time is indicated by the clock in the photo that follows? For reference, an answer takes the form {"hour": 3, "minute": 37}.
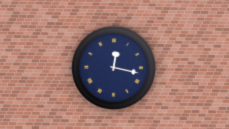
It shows {"hour": 12, "minute": 17}
